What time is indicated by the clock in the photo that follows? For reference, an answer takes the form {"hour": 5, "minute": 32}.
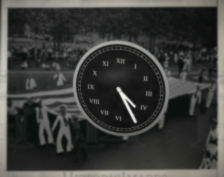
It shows {"hour": 4, "minute": 25}
